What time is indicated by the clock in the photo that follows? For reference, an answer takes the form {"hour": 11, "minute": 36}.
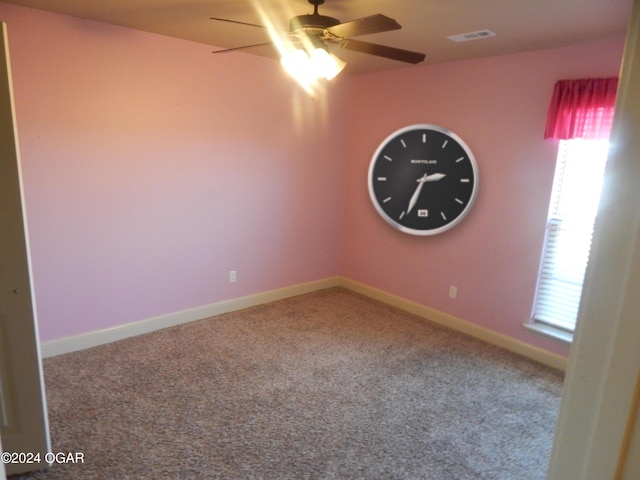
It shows {"hour": 2, "minute": 34}
